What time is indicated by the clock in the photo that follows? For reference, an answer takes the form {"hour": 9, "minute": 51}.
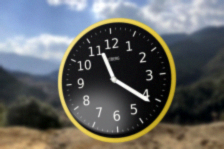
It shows {"hour": 11, "minute": 21}
